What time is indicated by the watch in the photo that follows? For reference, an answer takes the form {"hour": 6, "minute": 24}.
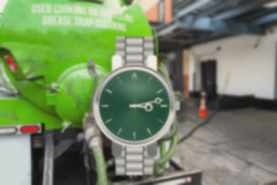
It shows {"hour": 3, "minute": 13}
